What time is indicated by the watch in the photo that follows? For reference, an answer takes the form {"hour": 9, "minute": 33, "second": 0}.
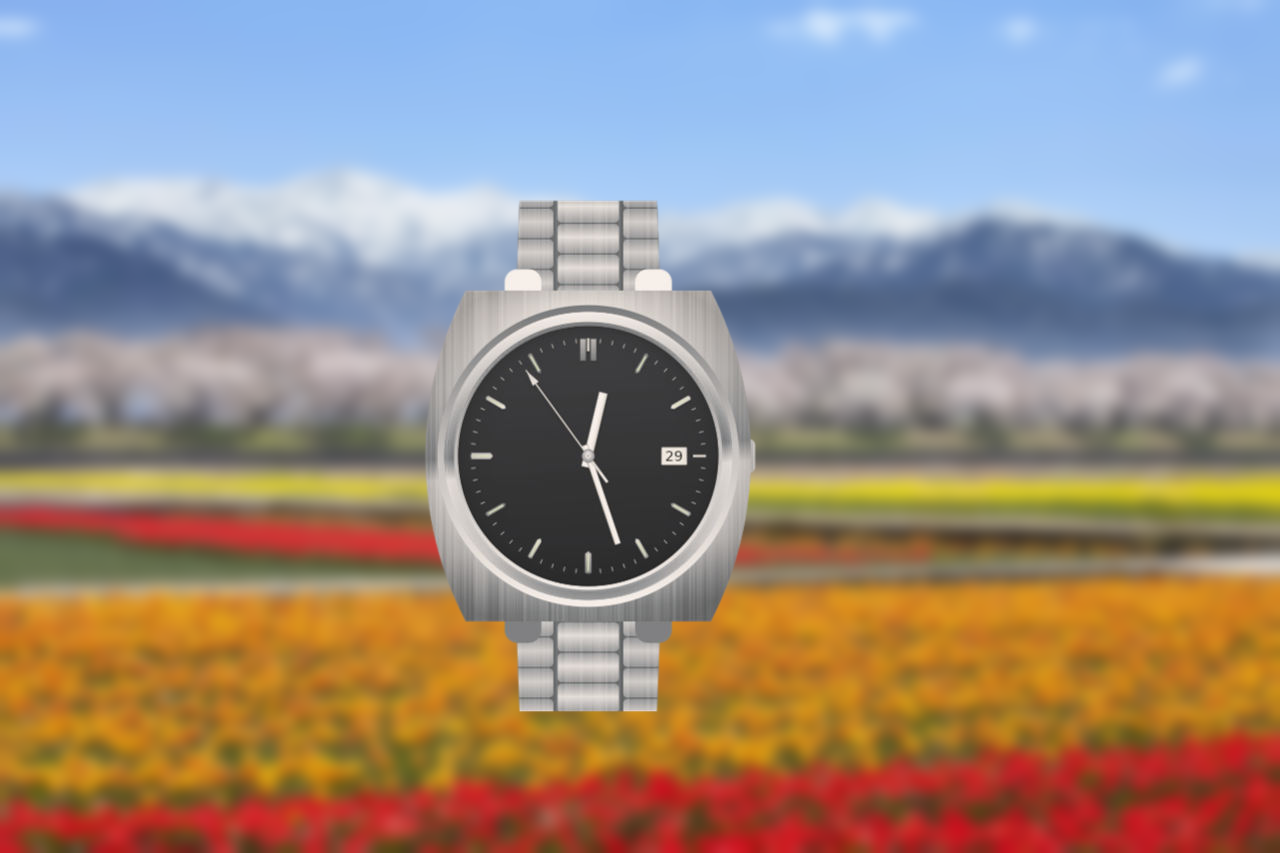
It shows {"hour": 12, "minute": 26, "second": 54}
